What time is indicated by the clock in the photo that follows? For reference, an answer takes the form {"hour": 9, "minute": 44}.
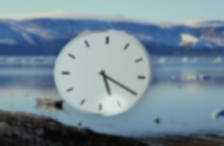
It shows {"hour": 5, "minute": 20}
